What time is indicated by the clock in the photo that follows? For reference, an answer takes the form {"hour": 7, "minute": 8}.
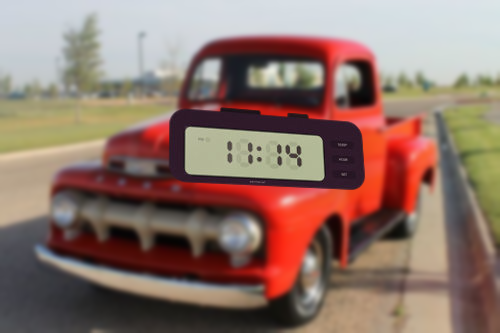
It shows {"hour": 11, "minute": 14}
